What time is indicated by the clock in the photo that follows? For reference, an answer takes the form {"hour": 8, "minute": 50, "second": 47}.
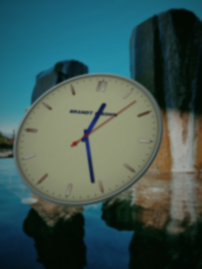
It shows {"hour": 12, "minute": 26, "second": 7}
